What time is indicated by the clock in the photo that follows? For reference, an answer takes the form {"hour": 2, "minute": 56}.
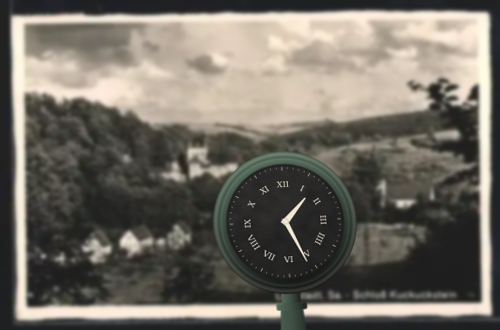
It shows {"hour": 1, "minute": 26}
